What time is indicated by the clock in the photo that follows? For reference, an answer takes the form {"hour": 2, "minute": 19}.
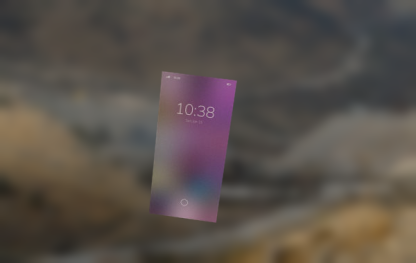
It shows {"hour": 10, "minute": 38}
